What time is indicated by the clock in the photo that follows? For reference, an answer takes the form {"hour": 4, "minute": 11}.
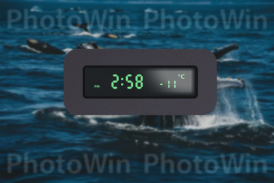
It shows {"hour": 2, "minute": 58}
